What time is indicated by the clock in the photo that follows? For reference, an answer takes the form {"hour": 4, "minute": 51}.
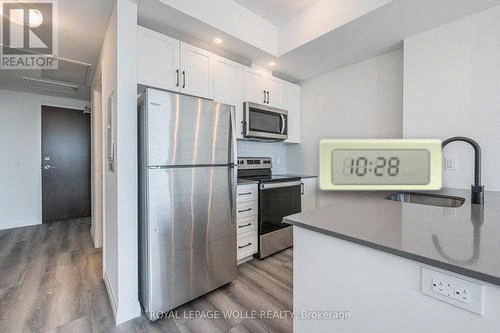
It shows {"hour": 10, "minute": 28}
